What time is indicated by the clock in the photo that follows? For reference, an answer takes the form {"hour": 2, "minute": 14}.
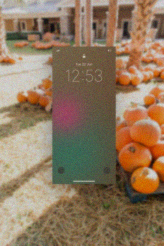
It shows {"hour": 12, "minute": 53}
